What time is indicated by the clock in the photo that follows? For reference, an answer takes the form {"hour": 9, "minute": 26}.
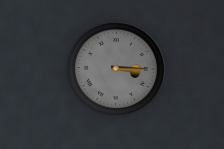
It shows {"hour": 3, "minute": 15}
